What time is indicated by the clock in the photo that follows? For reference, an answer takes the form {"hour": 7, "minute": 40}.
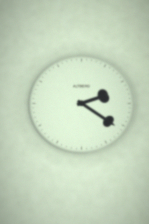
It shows {"hour": 2, "minute": 21}
